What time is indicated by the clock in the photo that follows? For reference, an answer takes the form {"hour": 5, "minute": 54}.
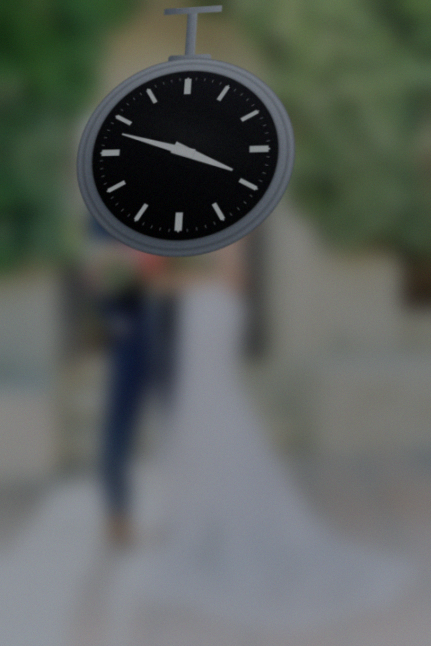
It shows {"hour": 3, "minute": 48}
